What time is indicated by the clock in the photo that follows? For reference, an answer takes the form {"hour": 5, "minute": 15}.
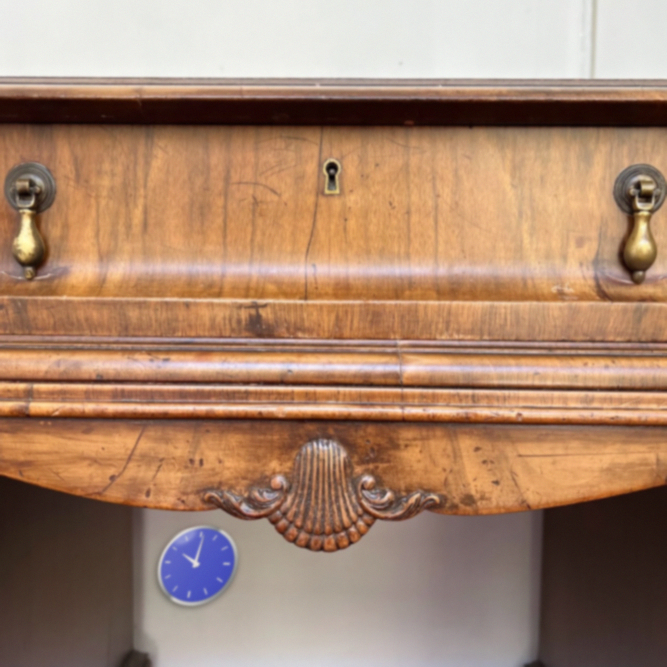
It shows {"hour": 10, "minute": 1}
